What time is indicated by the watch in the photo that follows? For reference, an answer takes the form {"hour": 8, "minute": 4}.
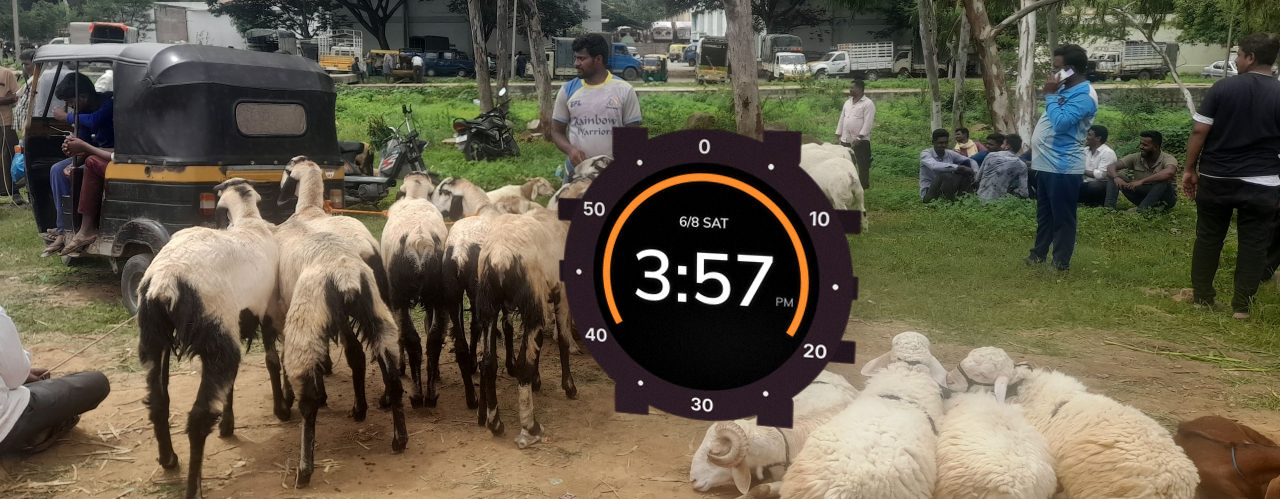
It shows {"hour": 3, "minute": 57}
